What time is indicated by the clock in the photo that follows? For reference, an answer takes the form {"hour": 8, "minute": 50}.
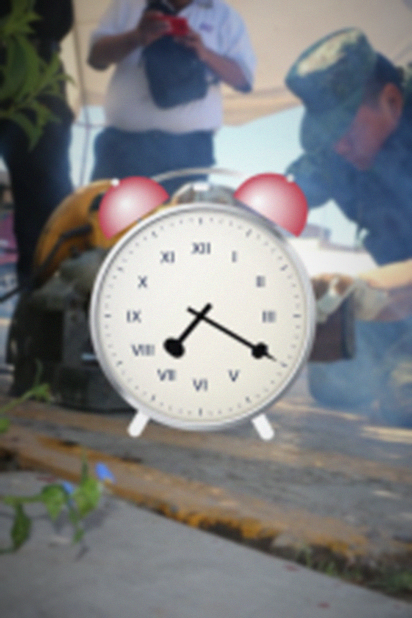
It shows {"hour": 7, "minute": 20}
